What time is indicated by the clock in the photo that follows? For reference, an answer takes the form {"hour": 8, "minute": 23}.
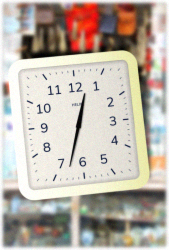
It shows {"hour": 12, "minute": 33}
